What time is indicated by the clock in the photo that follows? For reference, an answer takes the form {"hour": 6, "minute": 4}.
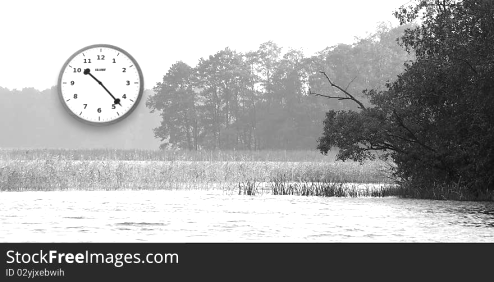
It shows {"hour": 10, "minute": 23}
